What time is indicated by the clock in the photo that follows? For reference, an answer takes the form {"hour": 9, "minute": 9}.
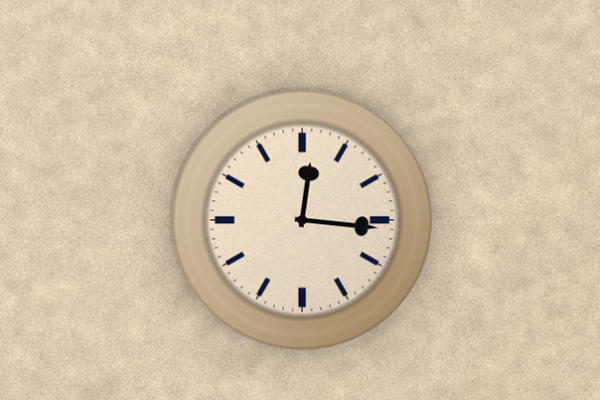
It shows {"hour": 12, "minute": 16}
